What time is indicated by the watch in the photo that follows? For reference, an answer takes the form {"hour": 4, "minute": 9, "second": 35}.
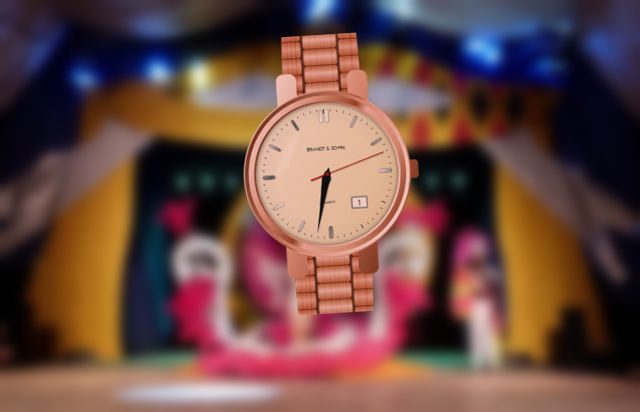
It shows {"hour": 6, "minute": 32, "second": 12}
